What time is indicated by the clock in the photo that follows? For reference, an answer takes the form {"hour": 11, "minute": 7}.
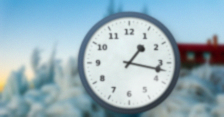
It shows {"hour": 1, "minute": 17}
